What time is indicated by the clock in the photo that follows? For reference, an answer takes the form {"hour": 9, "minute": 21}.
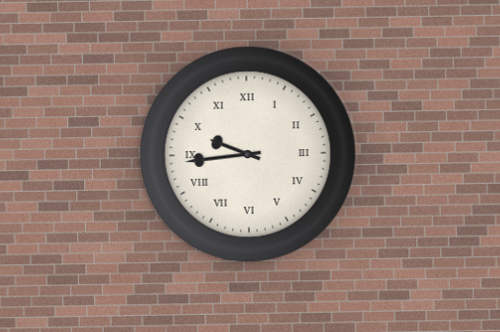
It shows {"hour": 9, "minute": 44}
